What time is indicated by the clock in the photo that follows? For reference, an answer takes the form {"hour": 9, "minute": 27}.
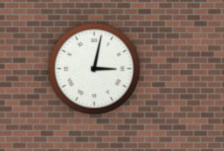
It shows {"hour": 3, "minute": 2}
